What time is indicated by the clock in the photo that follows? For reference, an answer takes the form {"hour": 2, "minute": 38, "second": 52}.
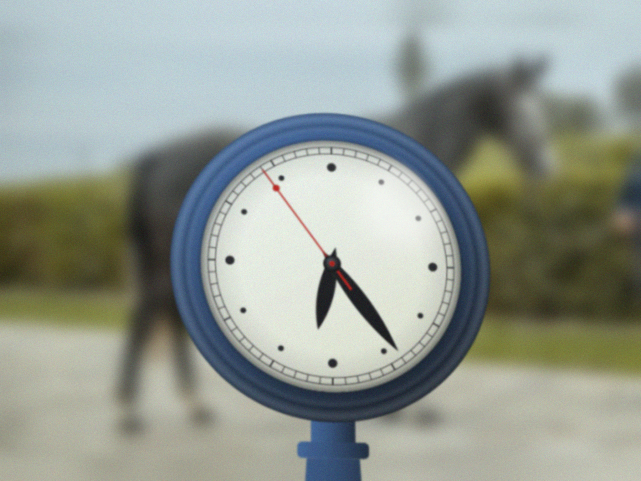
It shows {"hour": 6, "minute": 23, "second": 54}
